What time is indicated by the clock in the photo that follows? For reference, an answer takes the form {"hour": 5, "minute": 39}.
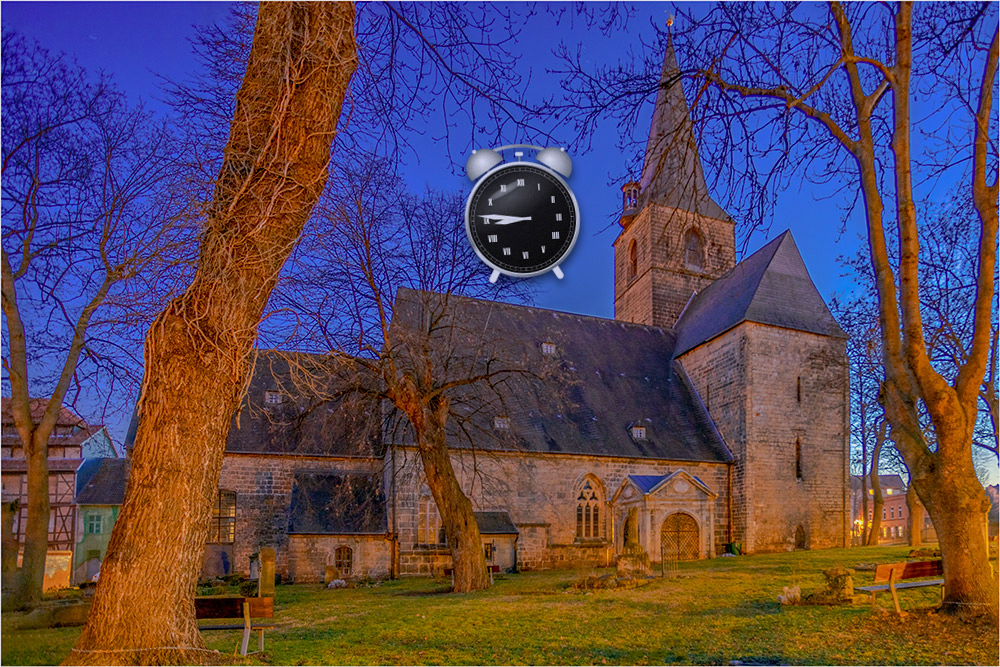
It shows {"hour": 8, "minute": 46}
